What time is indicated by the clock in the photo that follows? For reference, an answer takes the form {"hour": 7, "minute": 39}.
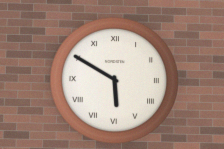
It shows {"hour": 5, "minute": 50}
